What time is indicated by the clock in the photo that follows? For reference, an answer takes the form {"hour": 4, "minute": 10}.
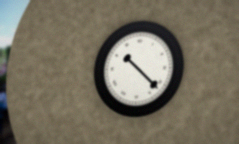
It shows {"hour": 10, "minute": 22}
